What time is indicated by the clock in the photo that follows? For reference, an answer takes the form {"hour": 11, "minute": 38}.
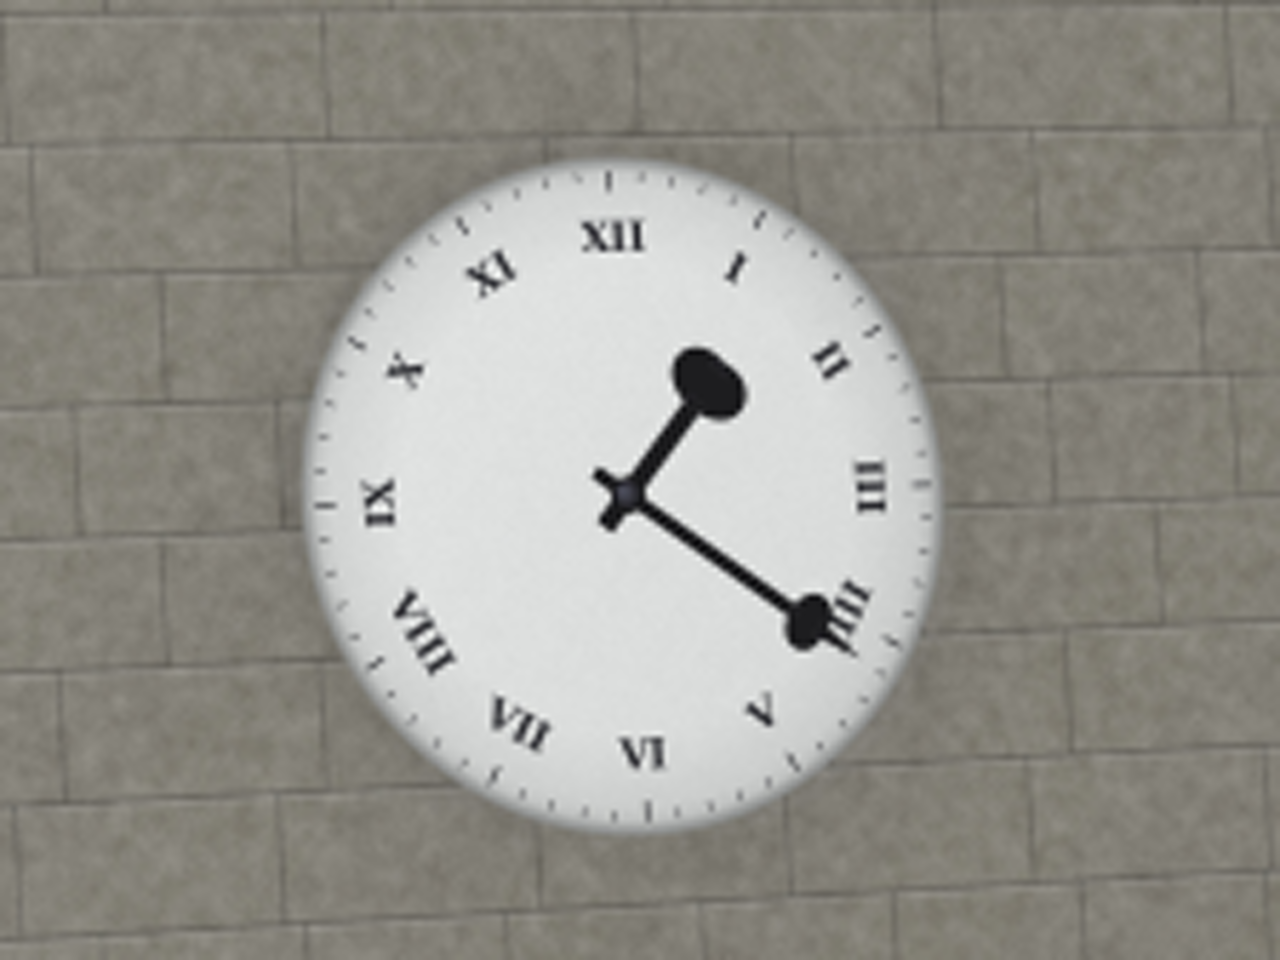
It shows {"hour": 1, "minute": 21}
